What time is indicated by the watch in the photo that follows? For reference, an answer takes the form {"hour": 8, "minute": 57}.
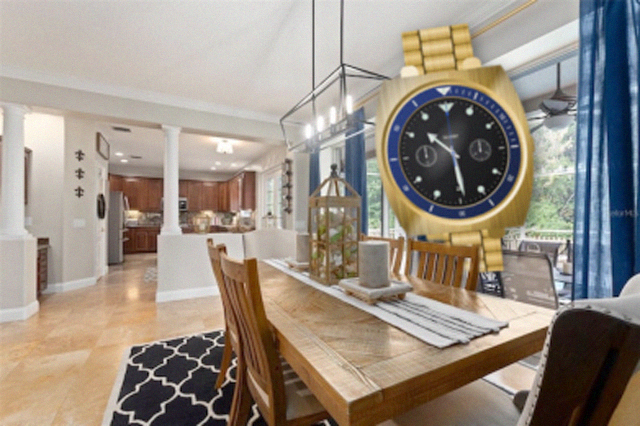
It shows {"hour": 10, "minute": 29}
